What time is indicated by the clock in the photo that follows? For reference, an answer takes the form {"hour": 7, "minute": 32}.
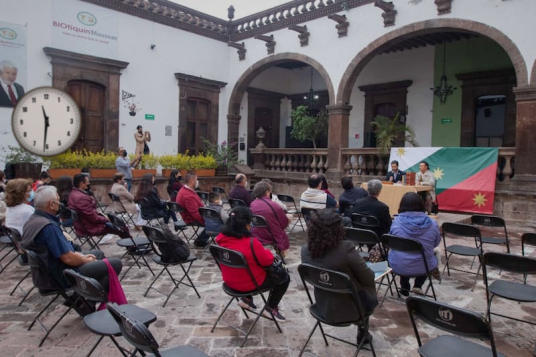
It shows {"hour": 11, "minute": 31}
